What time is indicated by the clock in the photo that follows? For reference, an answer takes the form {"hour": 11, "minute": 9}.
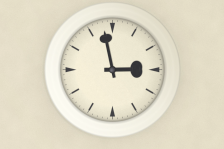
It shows {"hour": 2, "minute": 58}
